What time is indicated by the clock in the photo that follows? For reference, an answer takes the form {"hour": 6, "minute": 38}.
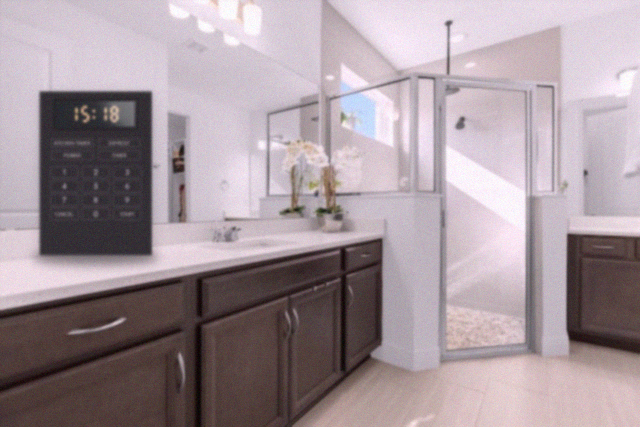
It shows {"hour": 15, "minute": 18}
